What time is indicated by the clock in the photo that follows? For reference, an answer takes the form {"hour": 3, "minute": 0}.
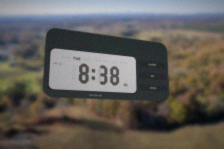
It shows {"hour": 8, "minute": 38}
